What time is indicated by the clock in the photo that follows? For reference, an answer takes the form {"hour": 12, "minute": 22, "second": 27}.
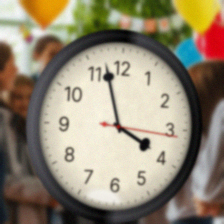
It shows {"hour": 3, "minute": 57, "second": 16}
